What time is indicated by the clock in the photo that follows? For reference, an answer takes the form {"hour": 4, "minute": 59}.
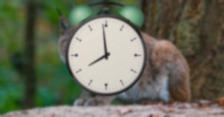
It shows {"hour": 7, "minute": 59}
